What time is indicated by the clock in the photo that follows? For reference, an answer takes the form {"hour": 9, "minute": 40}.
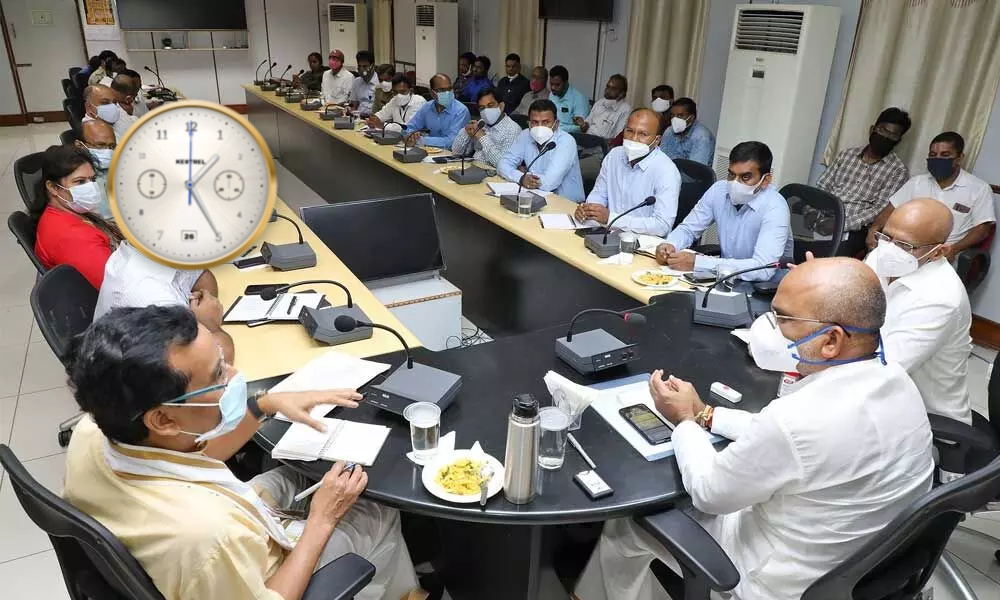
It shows {"hour": 1, "minute": 25}
